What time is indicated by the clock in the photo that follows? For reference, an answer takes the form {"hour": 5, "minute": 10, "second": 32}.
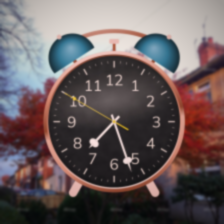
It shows {"hour": 7, "minute": 26, "second": 50}
